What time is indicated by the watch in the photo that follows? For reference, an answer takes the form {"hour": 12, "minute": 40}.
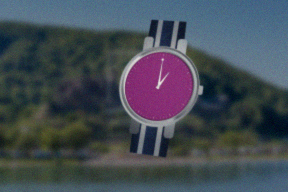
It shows {"hour": 1, "minute": 0}
